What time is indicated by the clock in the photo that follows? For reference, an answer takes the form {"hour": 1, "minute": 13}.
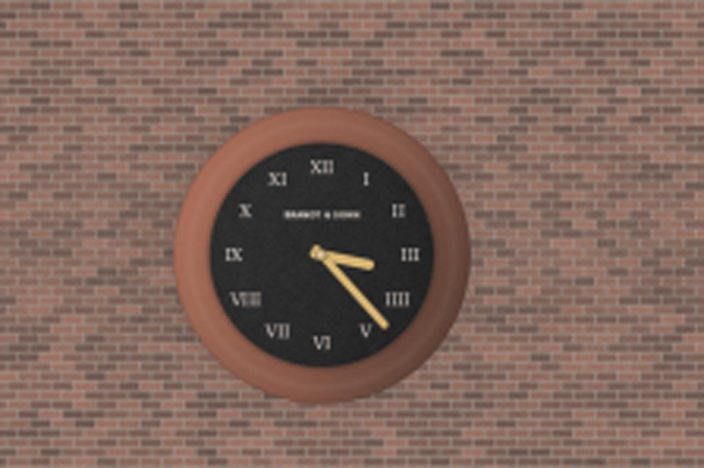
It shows {"hour": 3, "minute": 23}
